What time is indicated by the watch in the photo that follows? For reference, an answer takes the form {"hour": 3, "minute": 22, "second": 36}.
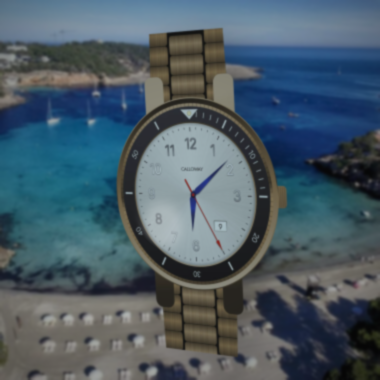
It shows {"hour": 6, "minute": 8, "second": 25}
